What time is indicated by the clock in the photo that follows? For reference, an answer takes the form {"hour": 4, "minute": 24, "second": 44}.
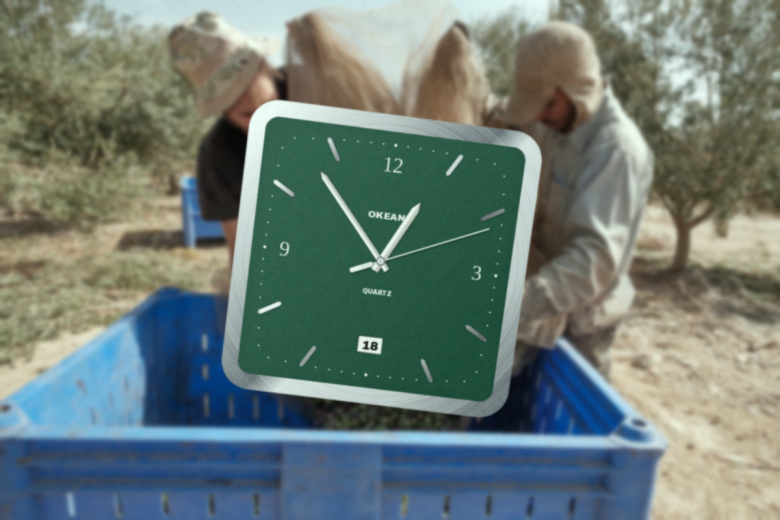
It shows {"hour": 12, "minute": 53, "second": 11}
